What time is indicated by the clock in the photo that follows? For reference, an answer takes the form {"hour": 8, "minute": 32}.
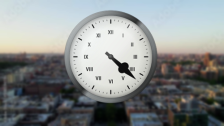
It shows {"hour": 4, "minute": 22}
